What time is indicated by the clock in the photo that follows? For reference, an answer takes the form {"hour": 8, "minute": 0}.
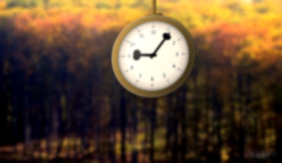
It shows {"hour": 9, "minute": 6}
